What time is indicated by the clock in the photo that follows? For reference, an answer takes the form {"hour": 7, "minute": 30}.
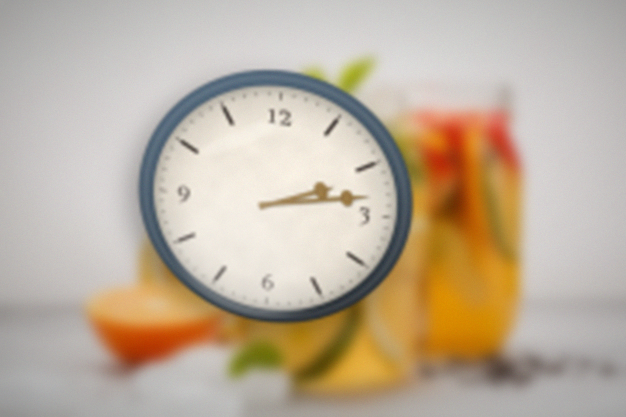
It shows {"hour": 2, "minute": 13}
